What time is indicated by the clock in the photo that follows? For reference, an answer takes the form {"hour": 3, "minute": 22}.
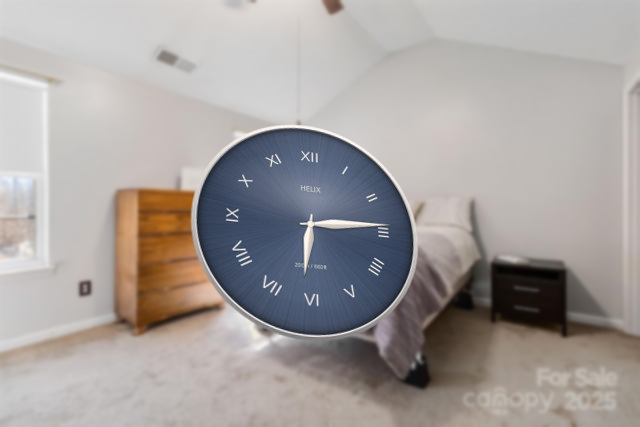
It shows {"hour": 6, "minute": 14}
